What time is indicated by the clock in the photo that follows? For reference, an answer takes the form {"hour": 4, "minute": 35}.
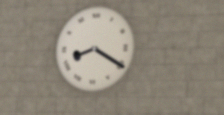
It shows {"hour": 8, "minute": 20}
